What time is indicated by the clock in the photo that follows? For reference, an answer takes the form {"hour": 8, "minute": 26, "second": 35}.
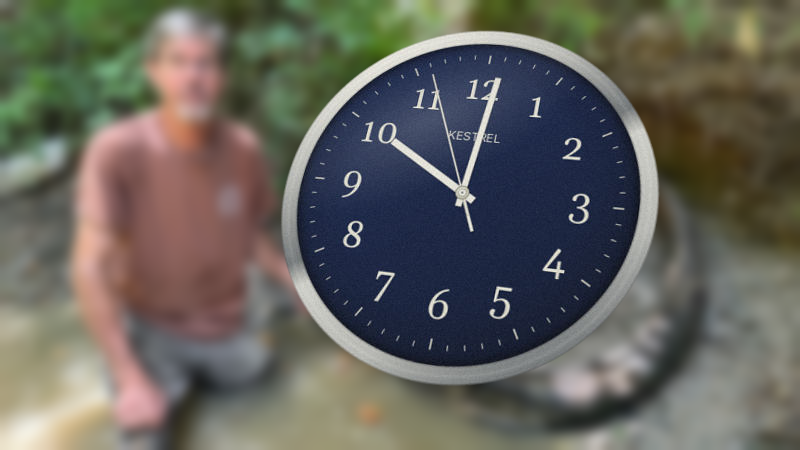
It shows {"hour": 10, "minute": 0, "second": 56}
